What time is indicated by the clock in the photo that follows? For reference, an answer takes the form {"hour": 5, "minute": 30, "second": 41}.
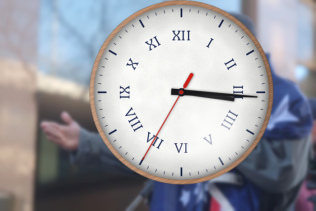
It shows {"hour": 3, "minute": 15, "second": 35}
